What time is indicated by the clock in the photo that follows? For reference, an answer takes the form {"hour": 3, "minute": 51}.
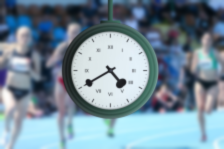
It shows {"hour": 4, "minute": 40}
